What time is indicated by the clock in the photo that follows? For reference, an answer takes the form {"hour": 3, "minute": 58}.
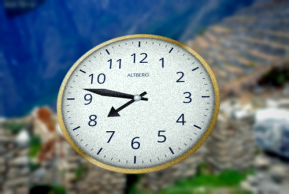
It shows {"hour": 7, "minute": 47}
